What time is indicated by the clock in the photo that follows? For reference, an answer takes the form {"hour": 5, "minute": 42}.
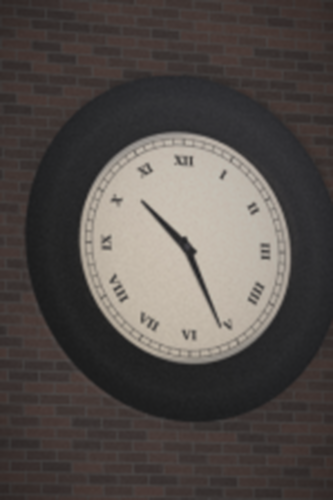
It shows {"hour": 10, "minute": 26}
